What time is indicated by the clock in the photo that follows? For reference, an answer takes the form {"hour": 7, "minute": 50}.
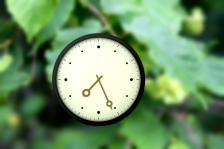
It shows {"hour": 7, "minute": 26}
